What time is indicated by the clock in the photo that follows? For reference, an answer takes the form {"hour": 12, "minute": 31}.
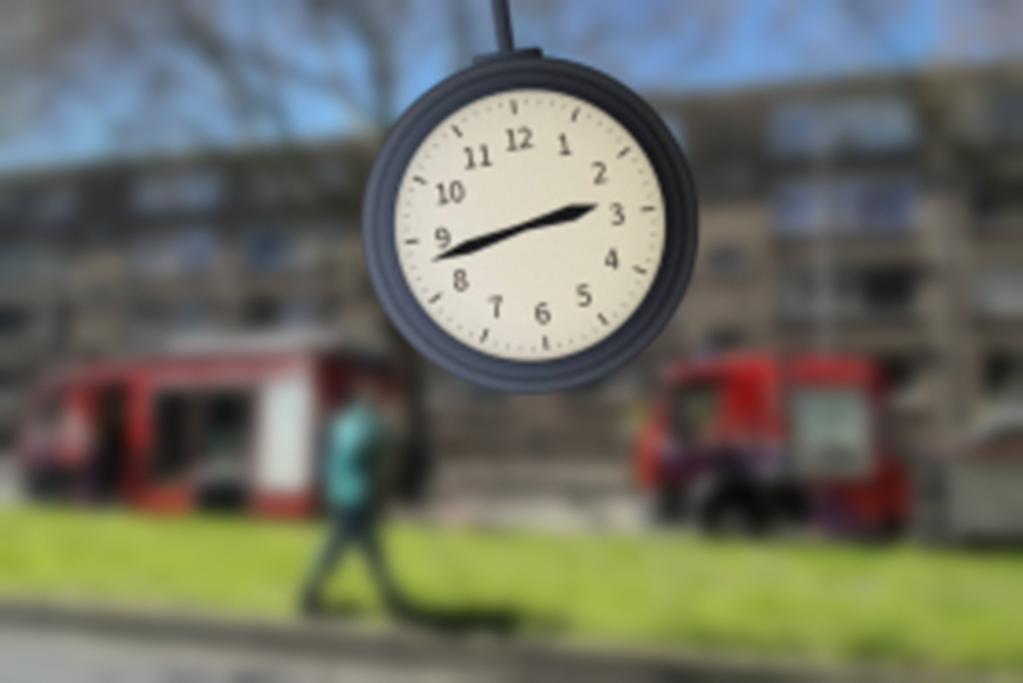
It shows {"hour": 2, "minute": 43}
